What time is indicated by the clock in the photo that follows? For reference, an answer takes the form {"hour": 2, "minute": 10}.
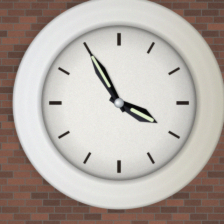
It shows {"hour": 3, "minute": 55}
